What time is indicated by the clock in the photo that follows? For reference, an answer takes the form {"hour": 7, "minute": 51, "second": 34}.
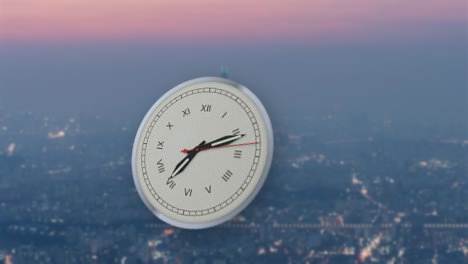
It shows {"hour": 7, "minute": 11, "second": 13}
